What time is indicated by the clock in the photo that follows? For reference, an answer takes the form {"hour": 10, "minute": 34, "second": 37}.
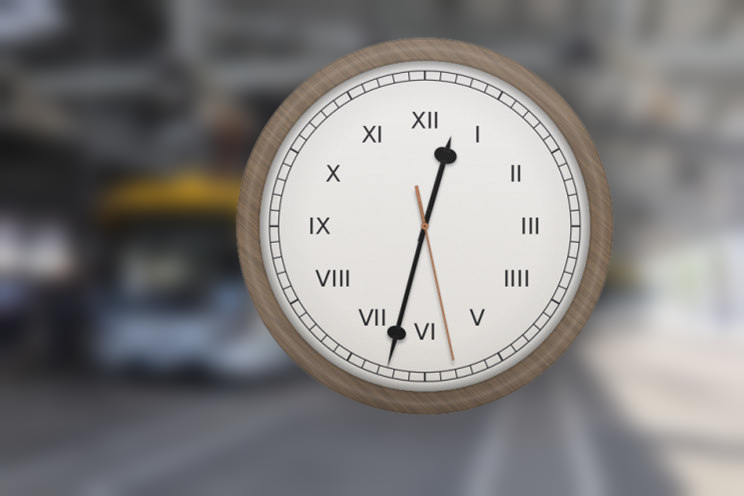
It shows {"hour": 12, "minute": 32, "second": 28}
